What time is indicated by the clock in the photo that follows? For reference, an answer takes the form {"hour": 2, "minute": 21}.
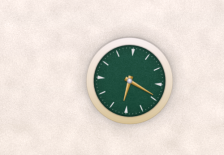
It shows {"hour": 6, "minute": 19}
